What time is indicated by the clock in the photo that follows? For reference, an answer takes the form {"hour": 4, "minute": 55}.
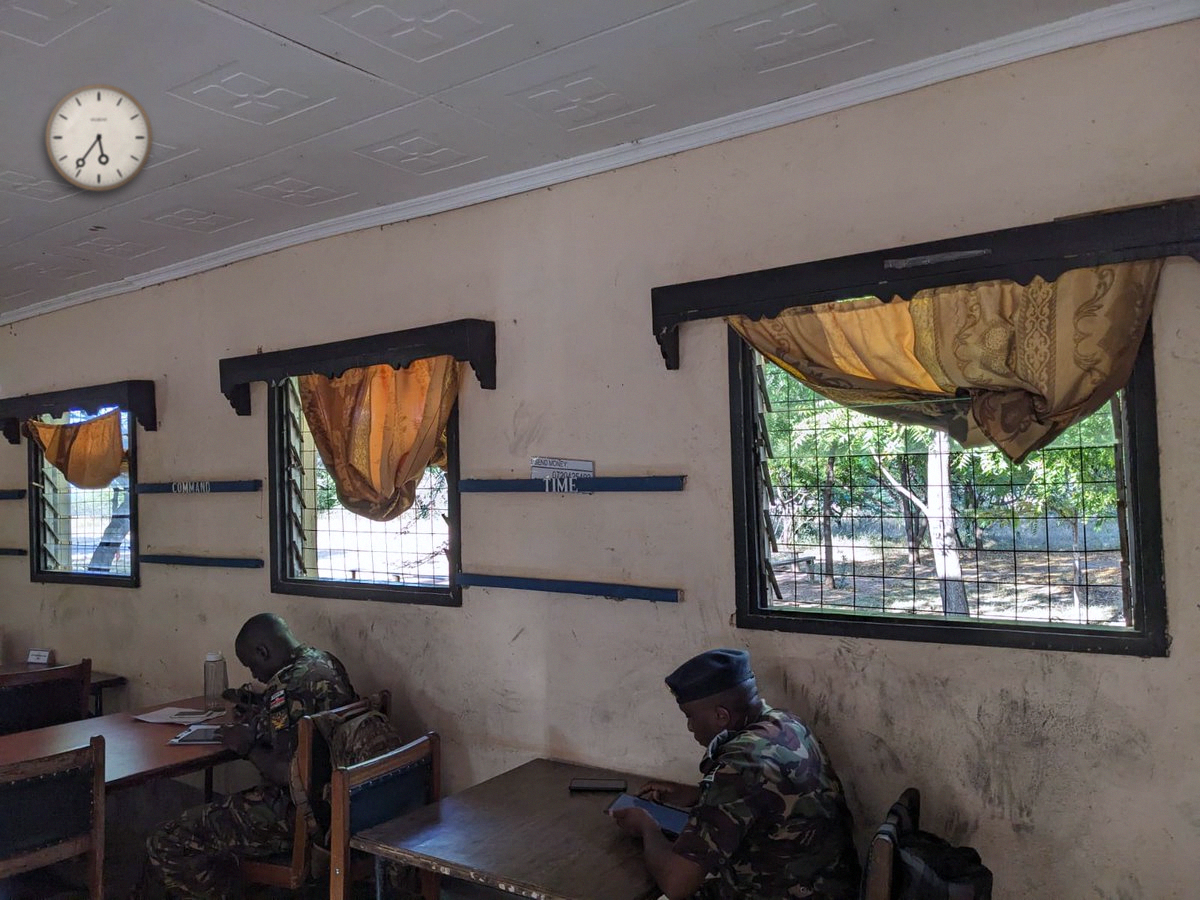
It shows {"hour": 5, "minute": 36}
